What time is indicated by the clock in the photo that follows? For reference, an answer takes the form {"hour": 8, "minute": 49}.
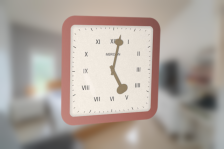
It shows {"hour": 5, "minute": 2}
